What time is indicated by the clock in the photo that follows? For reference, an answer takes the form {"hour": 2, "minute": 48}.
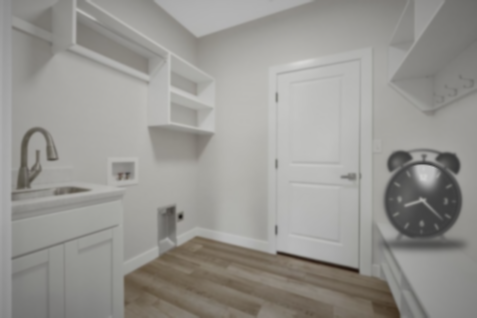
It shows {"hour": 8, "minute": 22}
